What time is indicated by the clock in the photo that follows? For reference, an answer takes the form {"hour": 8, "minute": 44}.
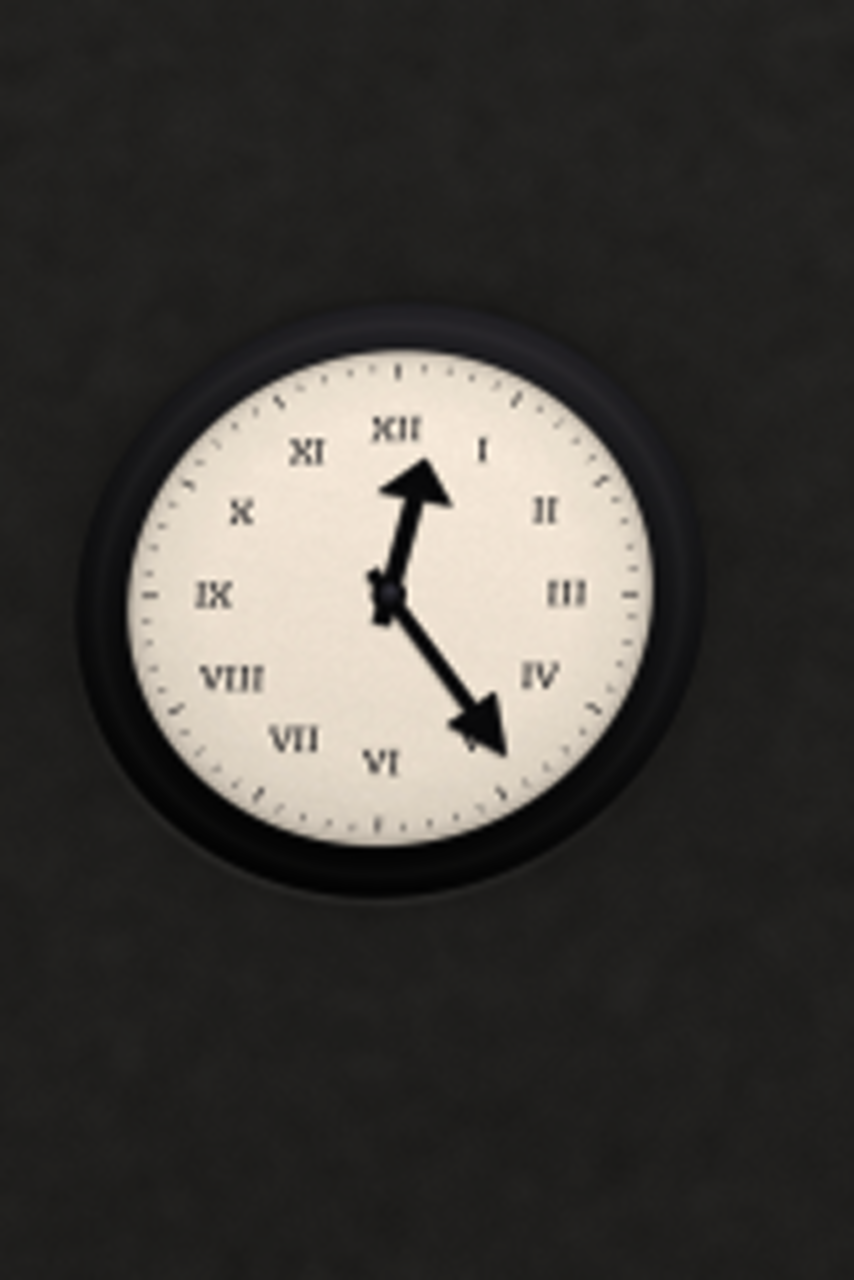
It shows {"hour": 12, "minute": 24}
